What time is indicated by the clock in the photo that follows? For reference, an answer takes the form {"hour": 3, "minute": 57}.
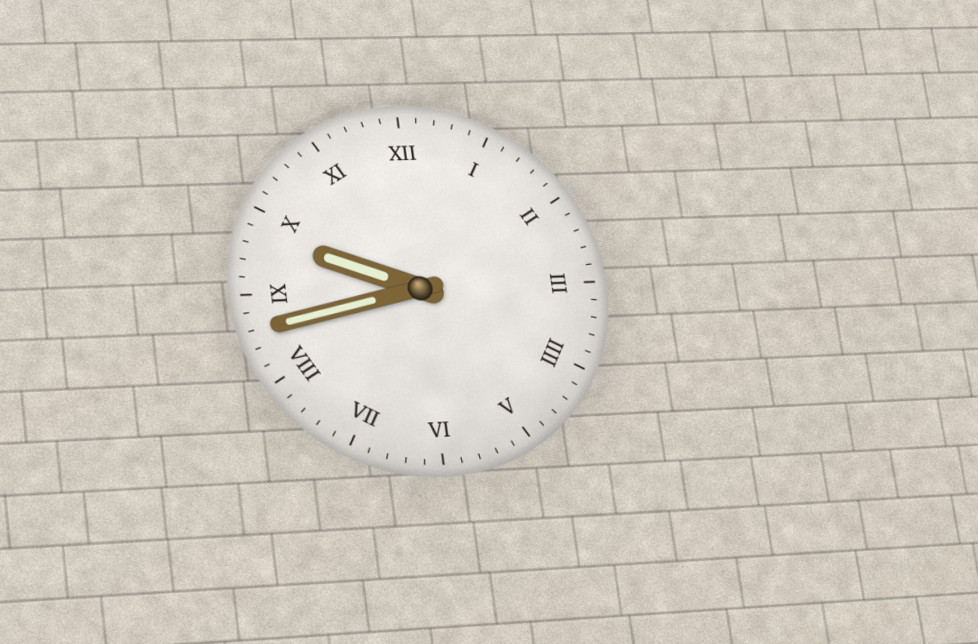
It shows {"hour": 9, "minute": 43}
